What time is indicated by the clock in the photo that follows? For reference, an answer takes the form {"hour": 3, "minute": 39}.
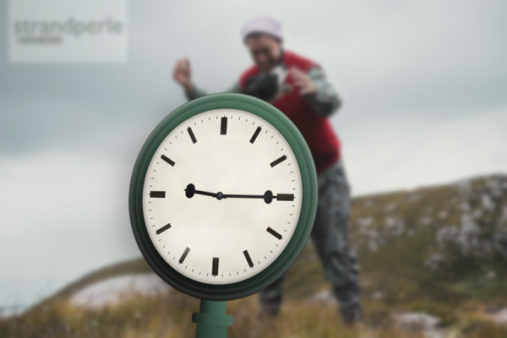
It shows {"hour": 9, "minute": 15}
